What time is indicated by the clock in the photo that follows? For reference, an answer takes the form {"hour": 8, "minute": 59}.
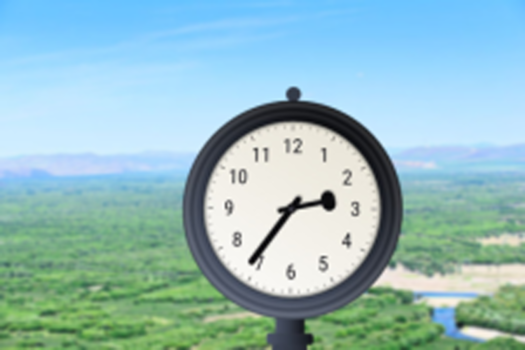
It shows {"hour": 2, "minute": 36}
